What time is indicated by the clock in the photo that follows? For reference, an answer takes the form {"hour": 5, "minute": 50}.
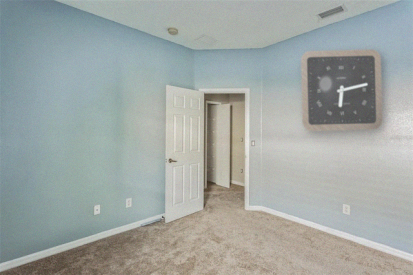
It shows {"hour": 6, "minute": 13}
